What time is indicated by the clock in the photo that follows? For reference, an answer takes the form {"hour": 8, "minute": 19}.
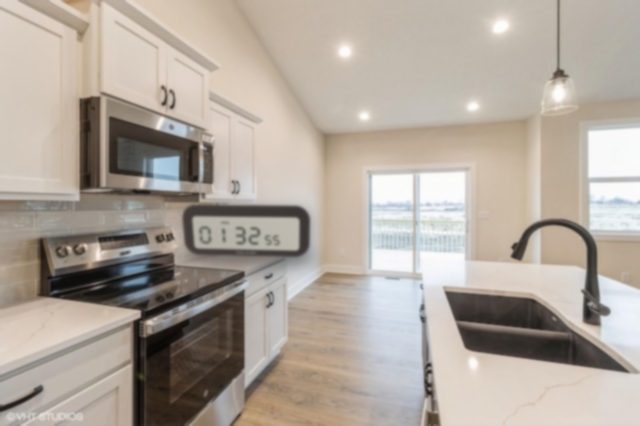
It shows {"hour": 1, "minute": 32}
